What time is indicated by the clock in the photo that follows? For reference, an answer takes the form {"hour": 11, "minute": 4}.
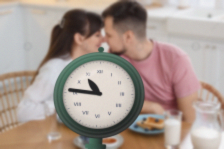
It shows {"hour": 10, "minute": 46}
